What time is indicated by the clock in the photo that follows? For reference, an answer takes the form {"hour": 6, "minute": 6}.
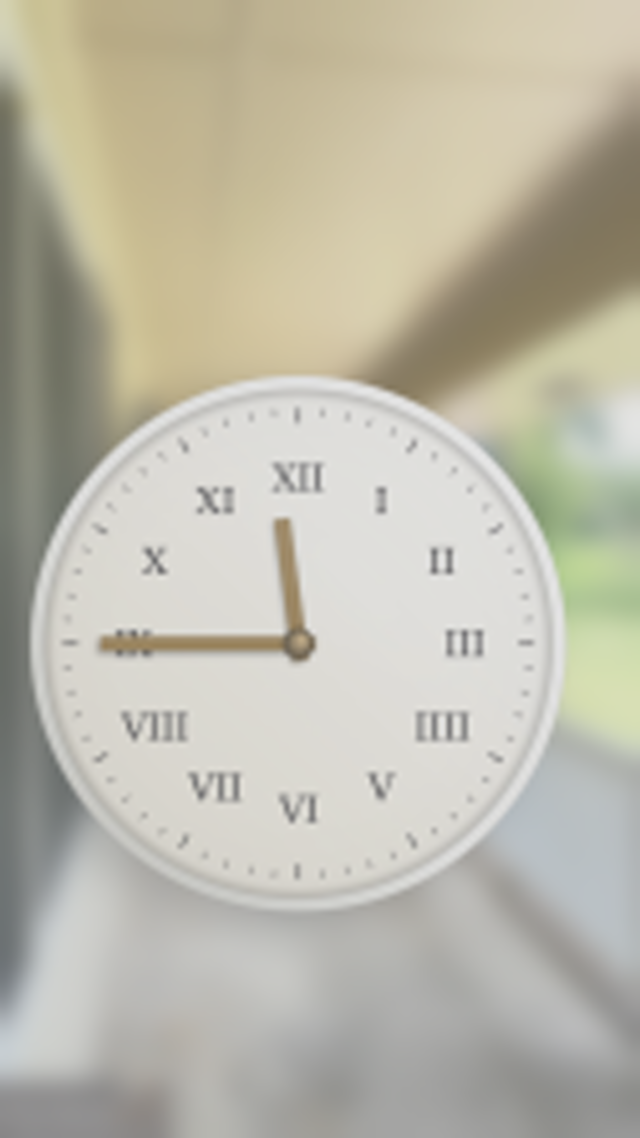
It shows {"hour": 11, "minute": 45}
